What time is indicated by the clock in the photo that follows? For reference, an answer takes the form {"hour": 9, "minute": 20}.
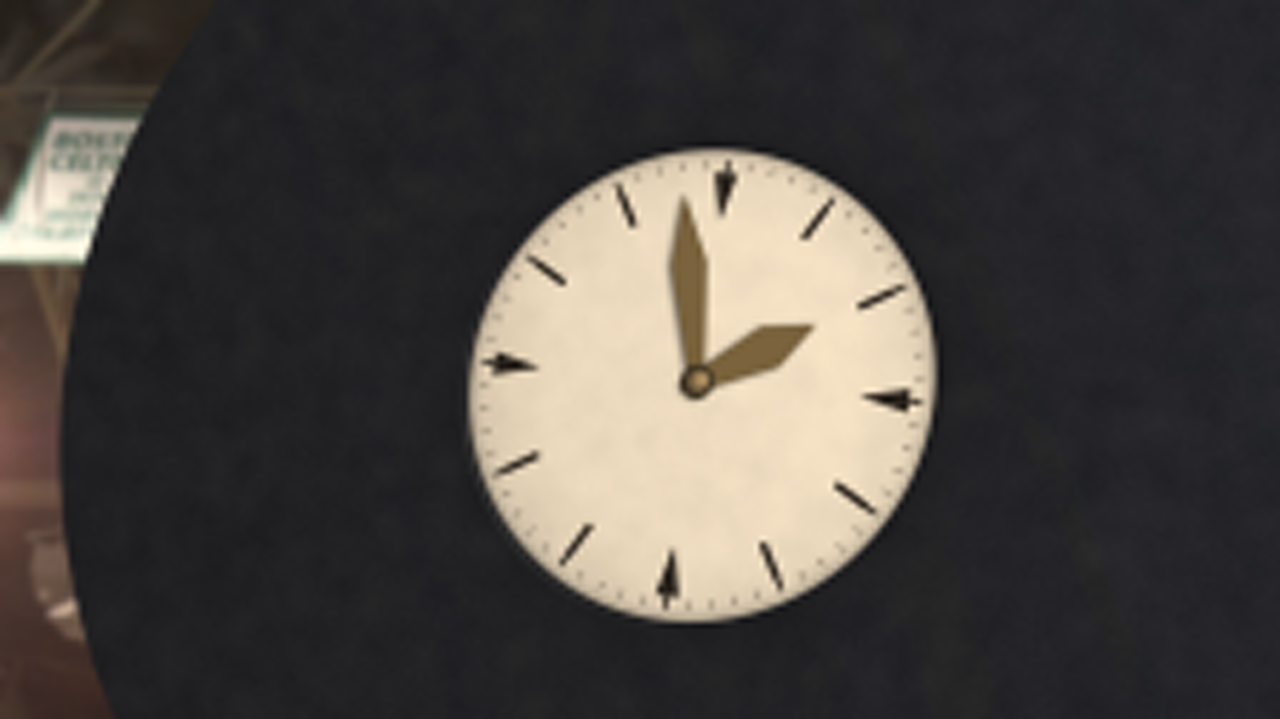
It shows {"hour": 1, "minute": 58}
